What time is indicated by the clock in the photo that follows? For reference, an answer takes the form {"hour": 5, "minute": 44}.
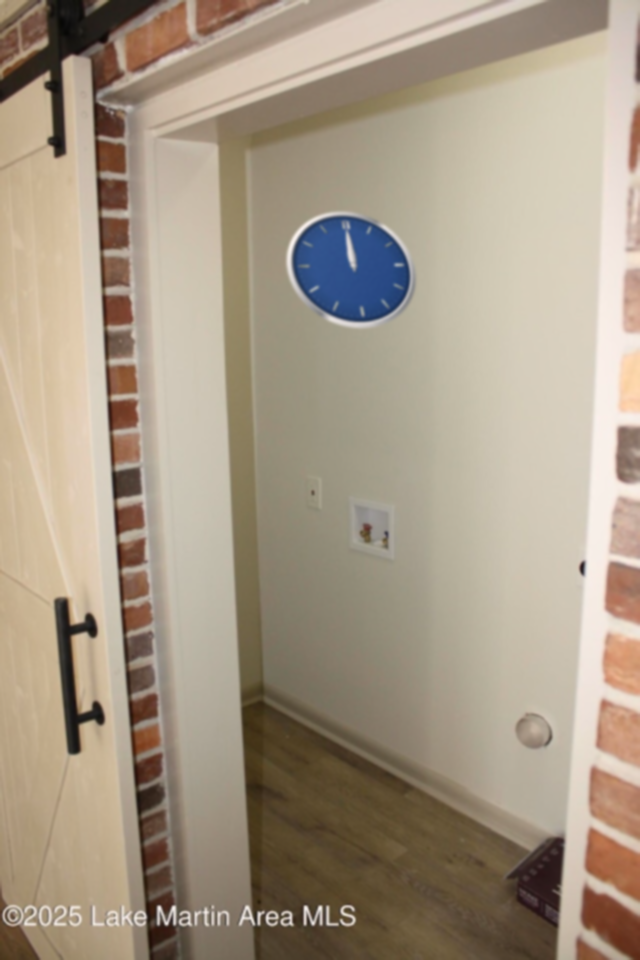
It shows {"hour": 12, "minute": 0}
